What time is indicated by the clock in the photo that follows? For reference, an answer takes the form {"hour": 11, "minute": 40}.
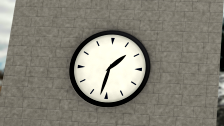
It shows {"hour": 1, "minute": 32}
